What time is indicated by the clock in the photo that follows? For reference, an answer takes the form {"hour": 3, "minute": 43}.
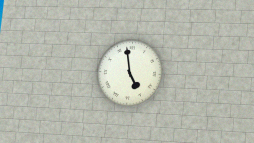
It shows {"hour": 4, "minute": 58}
